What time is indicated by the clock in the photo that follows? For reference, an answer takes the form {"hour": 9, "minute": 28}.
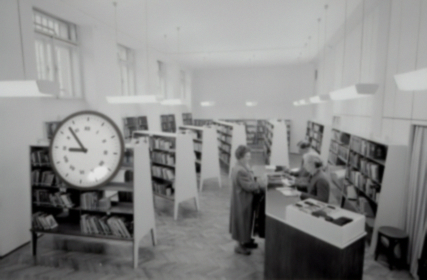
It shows {"hour": 8, "minute": 53}
